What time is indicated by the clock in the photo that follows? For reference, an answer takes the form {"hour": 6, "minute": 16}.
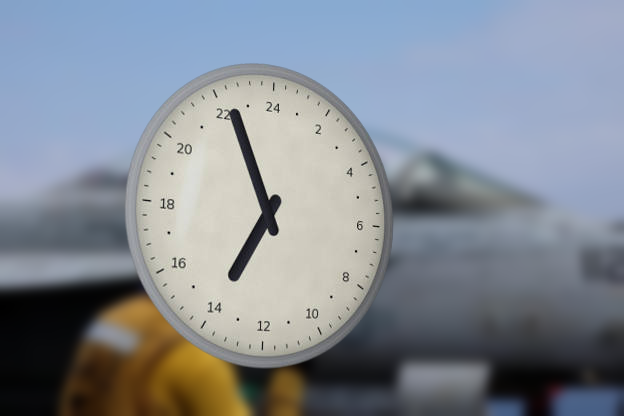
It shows {"hour": 13, "minute": 56}
